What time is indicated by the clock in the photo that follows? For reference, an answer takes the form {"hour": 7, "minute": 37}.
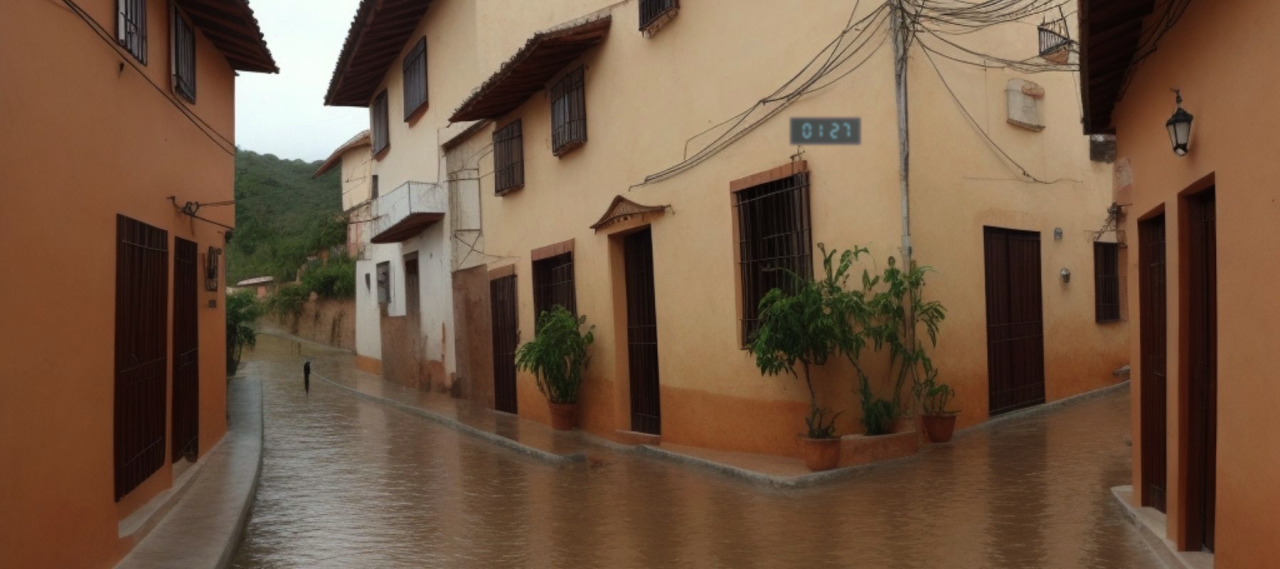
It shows {"hour": 1, "minute": 27}
